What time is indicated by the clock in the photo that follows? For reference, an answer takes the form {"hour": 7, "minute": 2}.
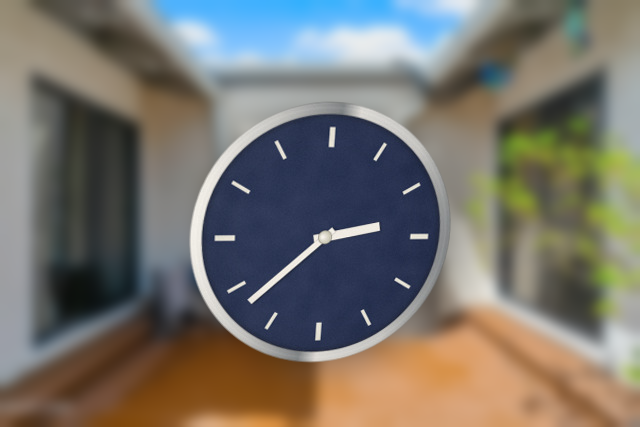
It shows {"hour": 2, "minute": 38}
